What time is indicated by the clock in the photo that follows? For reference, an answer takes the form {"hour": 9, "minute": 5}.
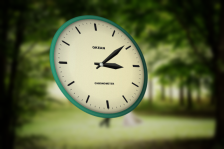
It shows {"hour": 3, "minute": 9}
